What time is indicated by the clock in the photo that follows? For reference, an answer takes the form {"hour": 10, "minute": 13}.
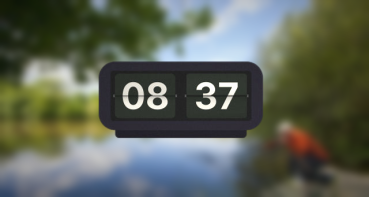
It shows {"hour": 8, "minute": 37}
